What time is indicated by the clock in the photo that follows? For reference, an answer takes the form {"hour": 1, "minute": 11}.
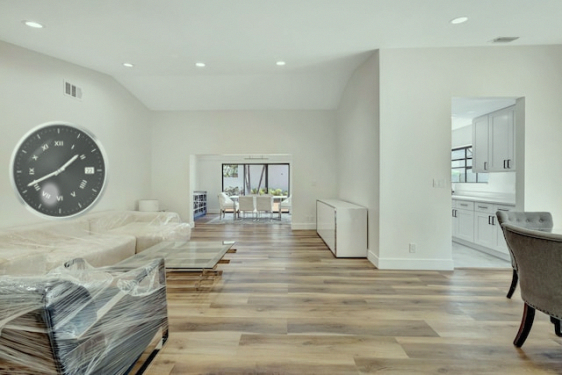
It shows {"hour": 1, "minute": 41}
